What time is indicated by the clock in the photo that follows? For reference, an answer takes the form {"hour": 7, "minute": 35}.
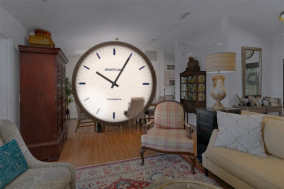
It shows {"hour": 10, "minute": 5}
